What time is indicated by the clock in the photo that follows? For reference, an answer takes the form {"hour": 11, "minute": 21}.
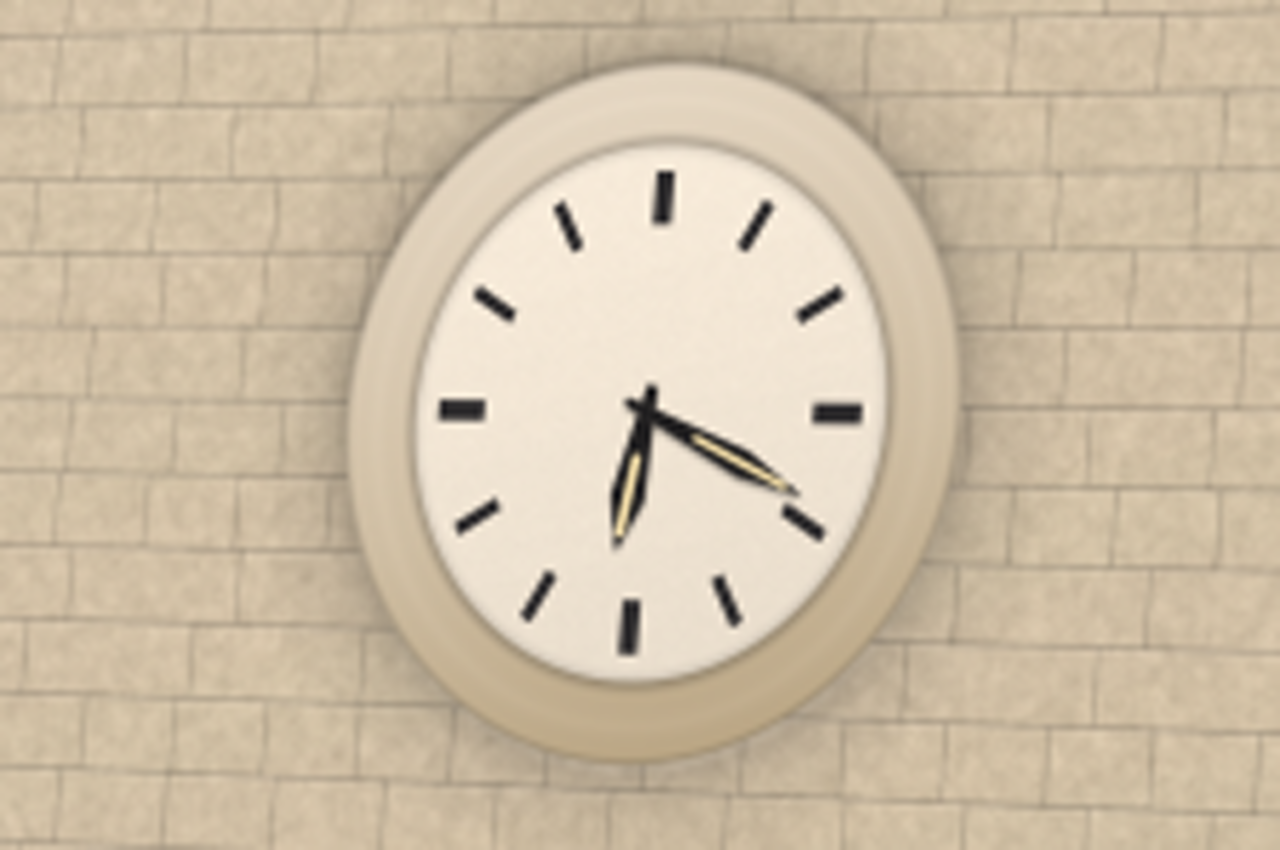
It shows {"hour": 6, "minute": 19}
